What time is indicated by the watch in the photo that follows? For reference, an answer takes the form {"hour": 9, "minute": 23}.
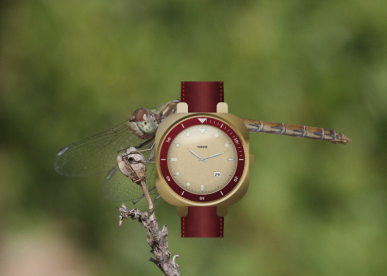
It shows {"hour": 10, "minute": 12}
